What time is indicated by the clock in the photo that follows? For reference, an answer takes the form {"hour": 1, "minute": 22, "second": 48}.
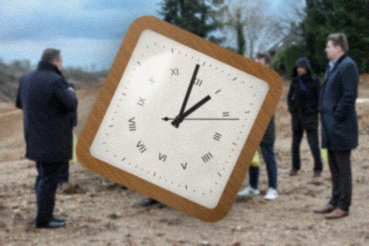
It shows {"hour": 12, "minute": 59, "second": 11}
